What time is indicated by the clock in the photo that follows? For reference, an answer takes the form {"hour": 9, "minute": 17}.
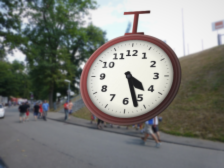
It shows {"hour": 4, "minute": 27}
